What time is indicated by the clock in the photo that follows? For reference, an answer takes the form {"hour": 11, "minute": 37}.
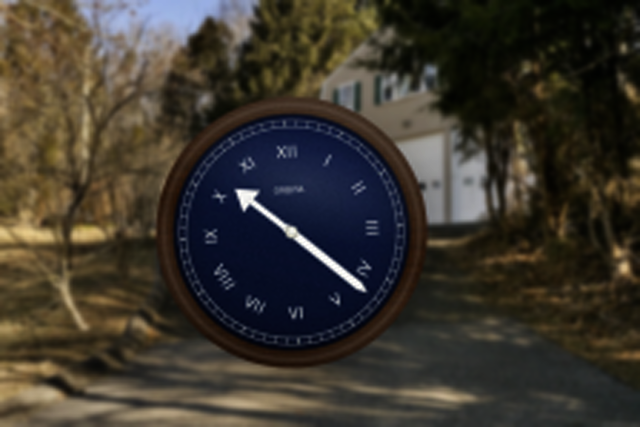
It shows {"hour": 10, "minute": 22}
